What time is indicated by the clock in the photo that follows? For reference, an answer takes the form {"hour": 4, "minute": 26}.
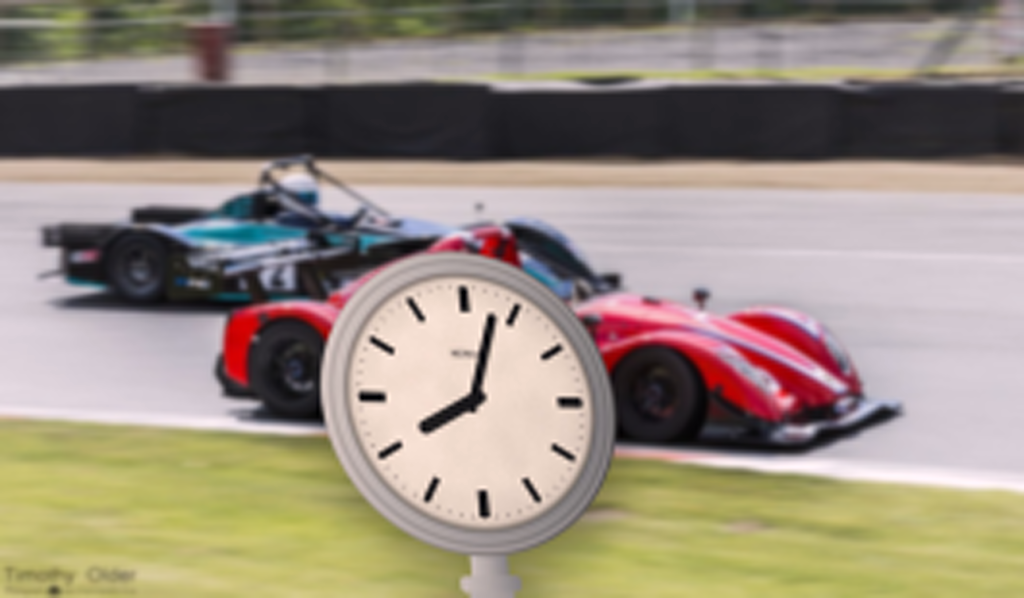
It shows {"hour": 8, "minute": 3}
